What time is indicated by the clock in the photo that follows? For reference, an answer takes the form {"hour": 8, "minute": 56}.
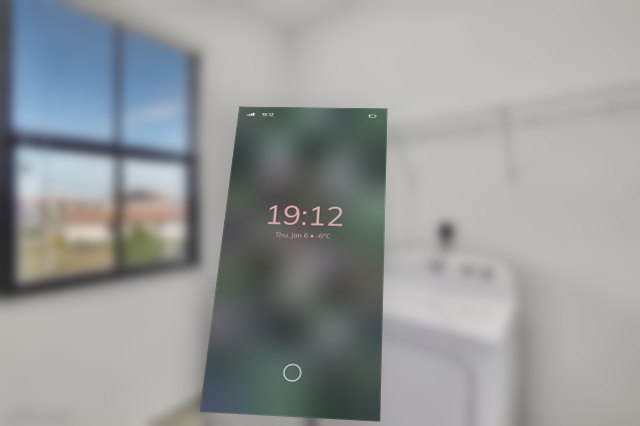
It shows {"hour": 19, "minute": 12}
